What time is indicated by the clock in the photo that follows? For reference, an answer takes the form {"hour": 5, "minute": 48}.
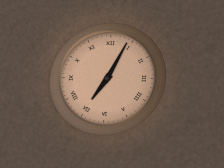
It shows {"hour": 7, "minute": 4}
